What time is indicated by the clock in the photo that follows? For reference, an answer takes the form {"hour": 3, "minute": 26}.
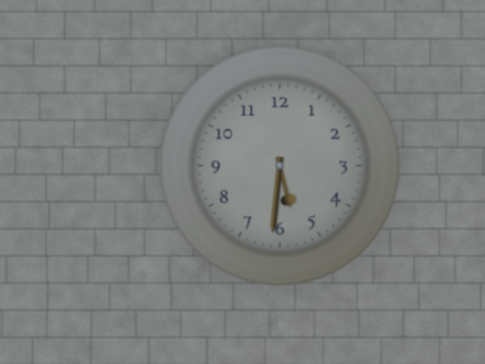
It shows {"hour": 5, "minute": 31}
